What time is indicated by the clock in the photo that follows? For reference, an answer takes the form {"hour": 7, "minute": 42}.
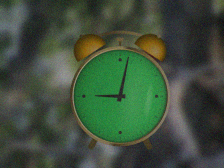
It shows {"hour": 9, "minute": 2}
